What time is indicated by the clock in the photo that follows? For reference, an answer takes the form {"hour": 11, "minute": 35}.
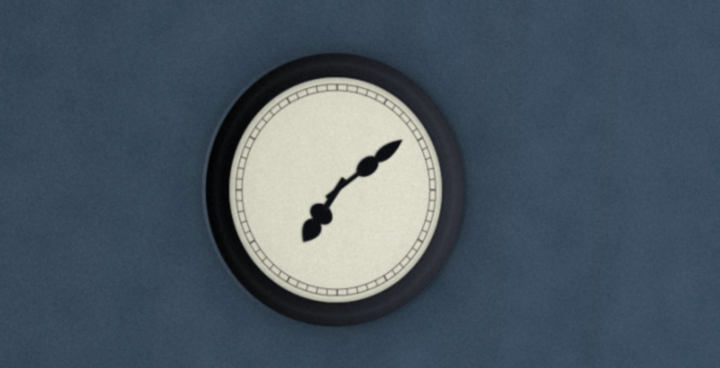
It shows {"hour": 7, "minute": 9}
